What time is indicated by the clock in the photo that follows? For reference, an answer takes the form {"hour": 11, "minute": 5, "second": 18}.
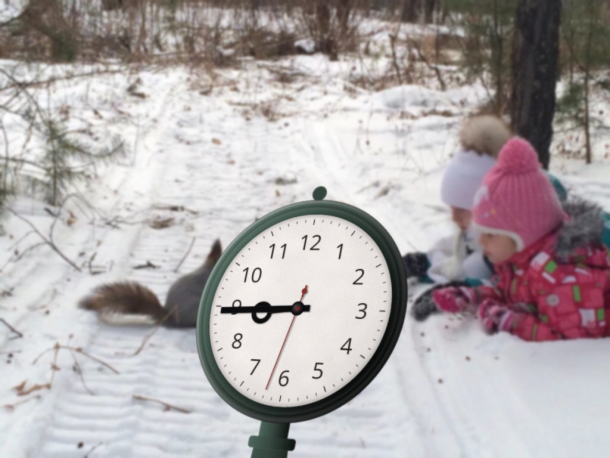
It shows {"hour": 8, "minute": 44, "second": 32}
